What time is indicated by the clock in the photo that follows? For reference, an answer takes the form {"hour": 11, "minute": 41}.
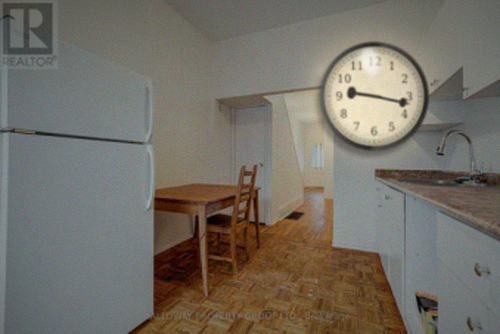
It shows {"hour": 9, "minute": 17}
